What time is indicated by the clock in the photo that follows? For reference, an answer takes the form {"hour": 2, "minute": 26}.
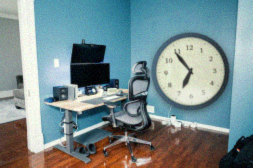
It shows {"hour": 6, "minute": 54}
